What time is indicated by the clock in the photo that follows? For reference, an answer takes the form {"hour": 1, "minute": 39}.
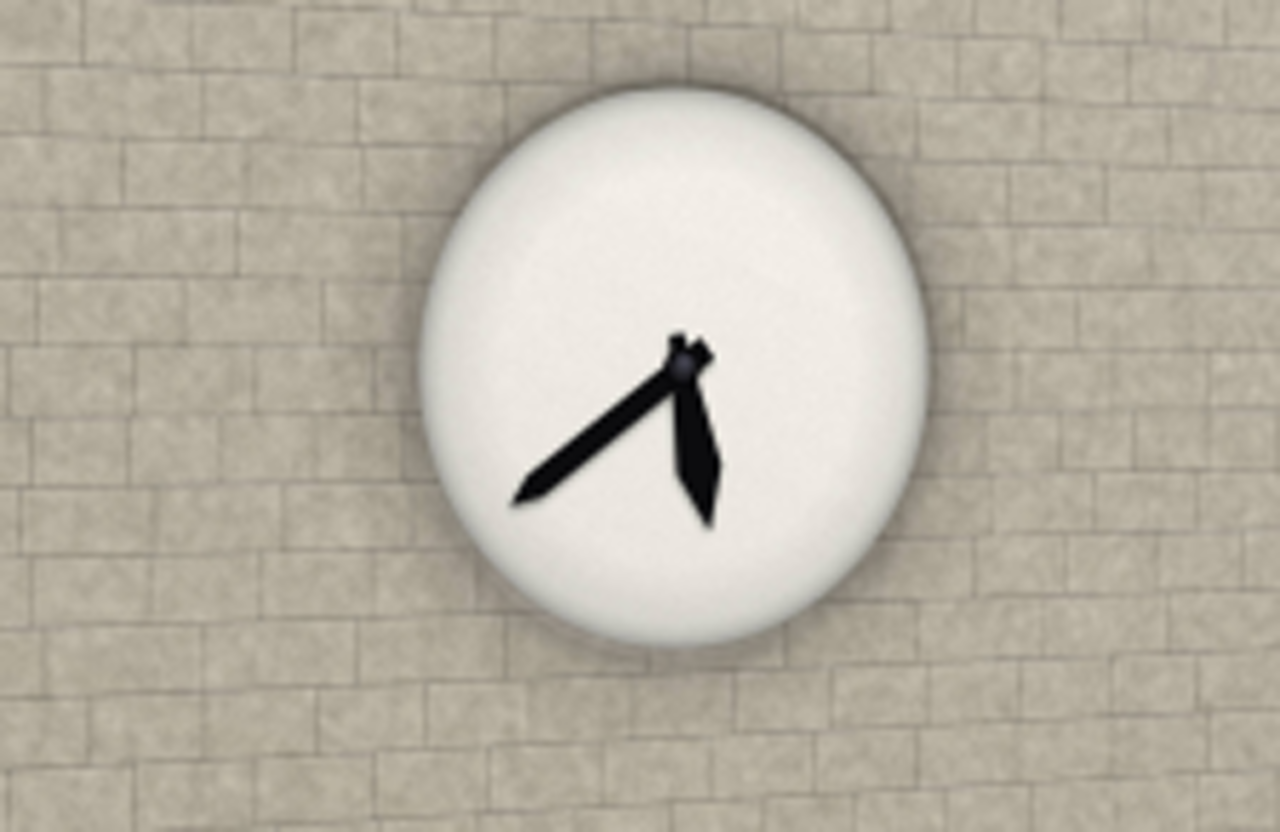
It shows {"hour": 5, "minute": 39}
